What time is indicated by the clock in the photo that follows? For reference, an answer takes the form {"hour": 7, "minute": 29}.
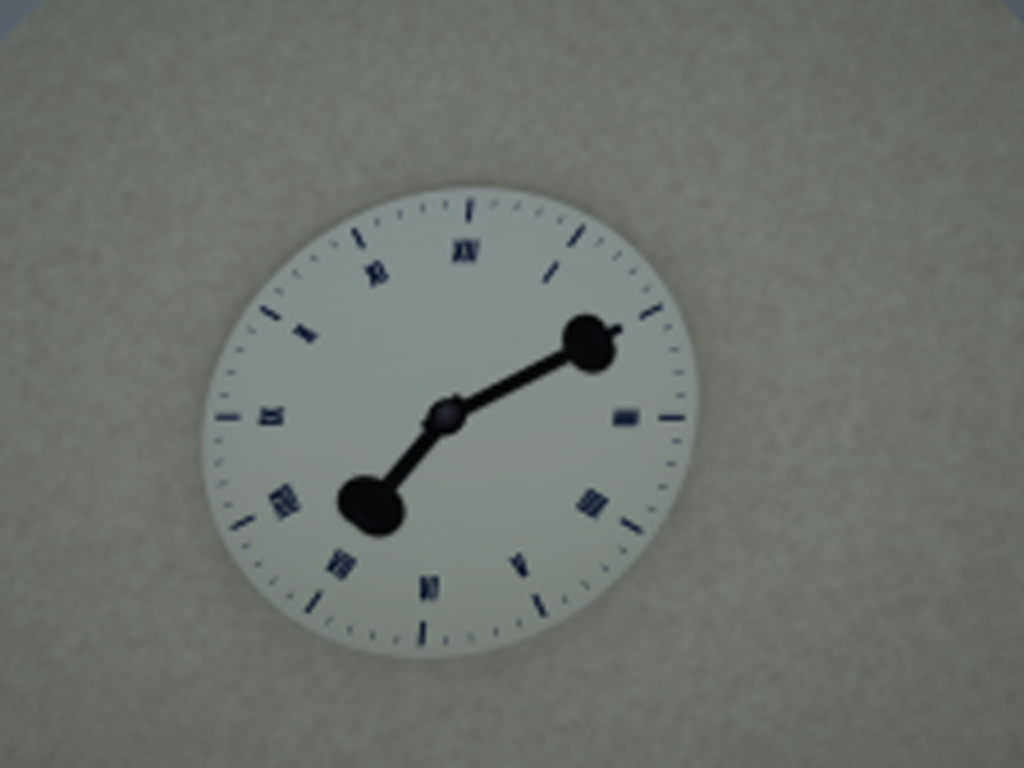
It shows {"hour": 7, "minute": 10}
